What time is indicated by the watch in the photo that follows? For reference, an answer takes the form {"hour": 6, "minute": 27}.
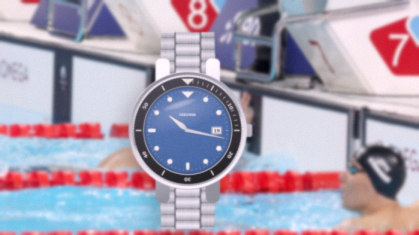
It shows {"hour": 10, "minute": 17}
